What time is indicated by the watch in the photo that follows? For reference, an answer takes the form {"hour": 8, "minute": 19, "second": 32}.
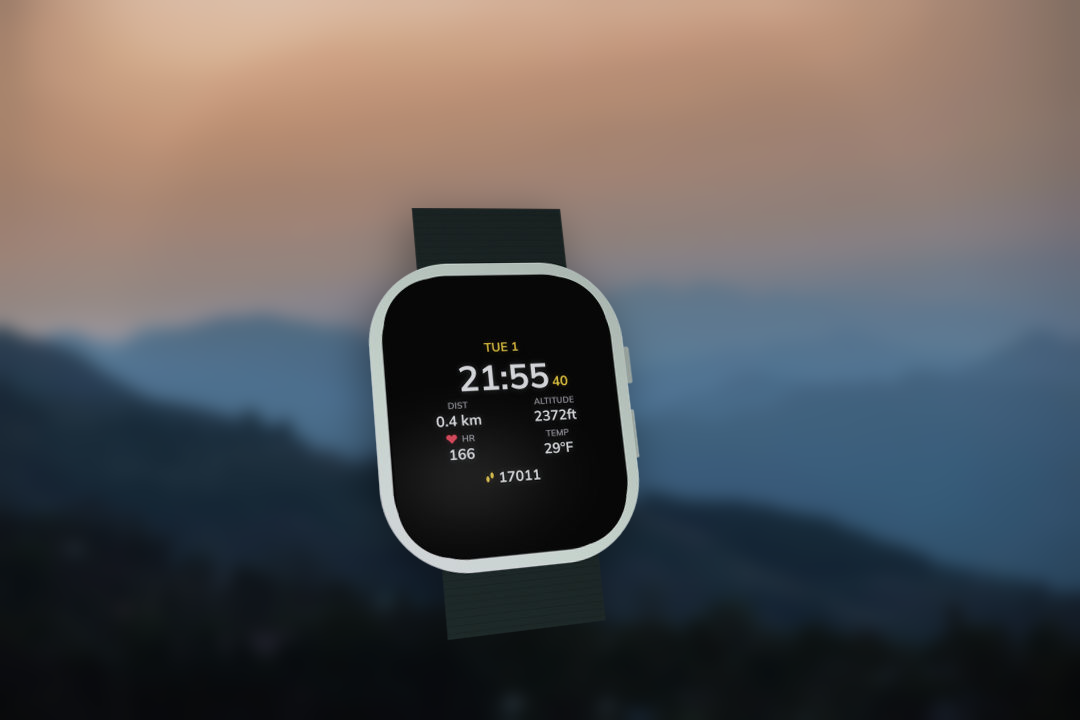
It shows {"hour": 21, "minute": 55, "second": 40}
